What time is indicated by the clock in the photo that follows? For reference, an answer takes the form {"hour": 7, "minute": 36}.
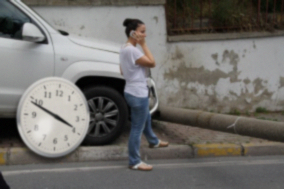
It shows {"hour": 3, "minute": 49}
